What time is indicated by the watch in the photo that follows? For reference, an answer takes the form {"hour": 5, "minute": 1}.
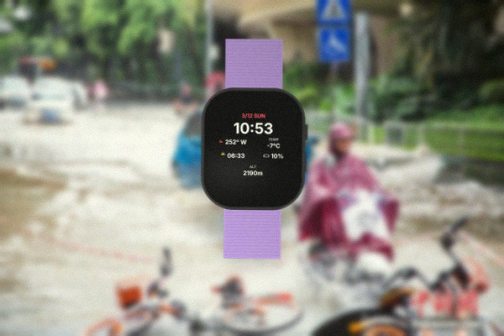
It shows {"hour": 10, "minute": 53}
